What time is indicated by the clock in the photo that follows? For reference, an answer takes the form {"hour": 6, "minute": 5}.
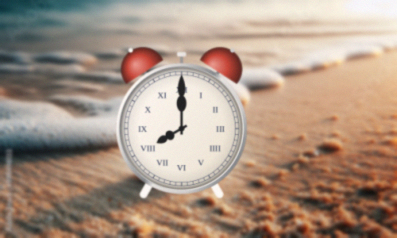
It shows {"hour": 8, "minute": 0}
